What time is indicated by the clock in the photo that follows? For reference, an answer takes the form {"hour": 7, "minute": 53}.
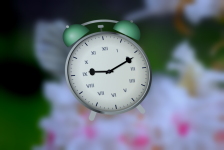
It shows {"hour": 9, "minute": 11}
